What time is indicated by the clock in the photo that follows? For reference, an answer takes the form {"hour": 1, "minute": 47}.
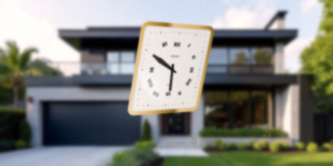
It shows {"hour": 5, "minute": 50}
